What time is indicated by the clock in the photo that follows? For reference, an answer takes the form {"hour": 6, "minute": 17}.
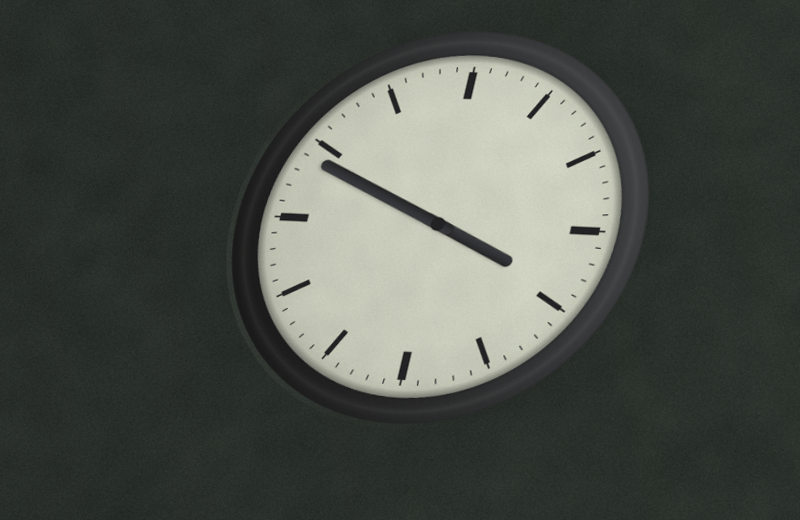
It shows {"hour": 3, "minute": 49}
